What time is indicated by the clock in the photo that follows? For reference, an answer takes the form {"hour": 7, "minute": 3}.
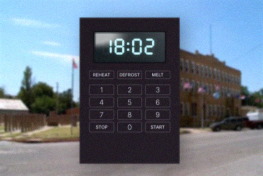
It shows {"hour": 18, "minute": 2}
